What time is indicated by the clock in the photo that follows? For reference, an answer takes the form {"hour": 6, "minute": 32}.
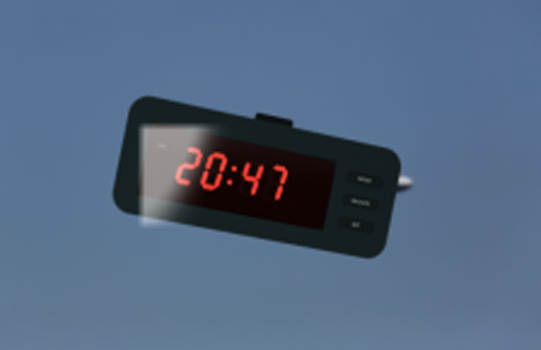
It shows {"hour": 20, "minute": 47}
